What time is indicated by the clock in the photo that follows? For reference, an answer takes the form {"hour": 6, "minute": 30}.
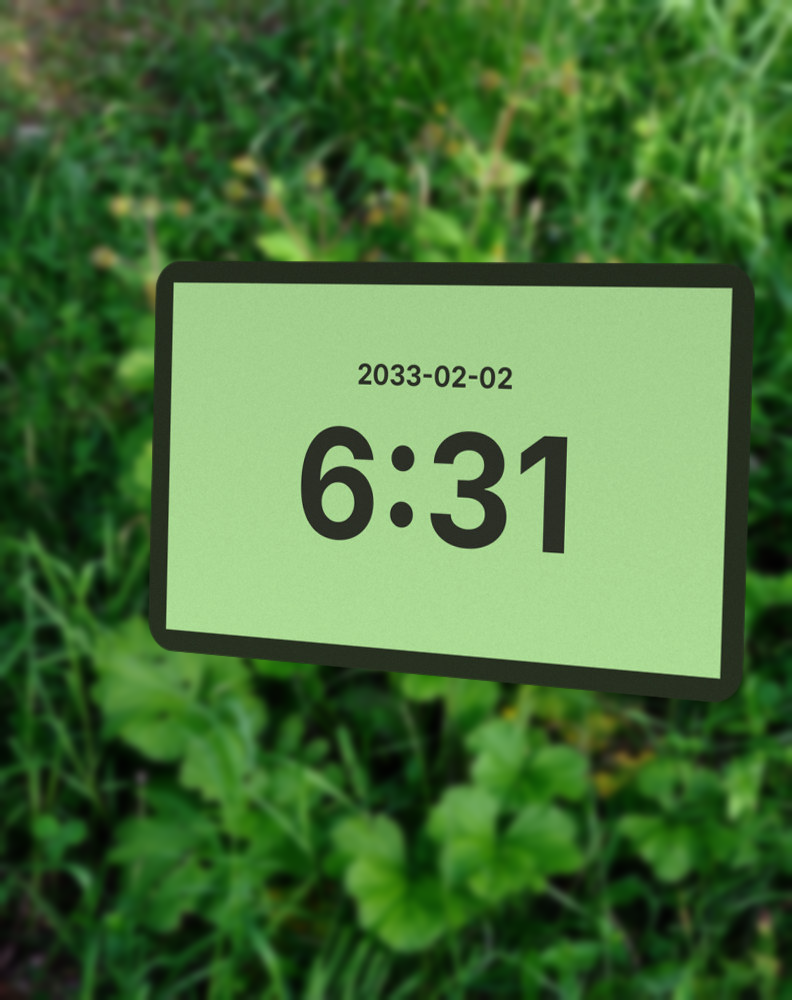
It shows {"hour": 6, "minute": 31}
